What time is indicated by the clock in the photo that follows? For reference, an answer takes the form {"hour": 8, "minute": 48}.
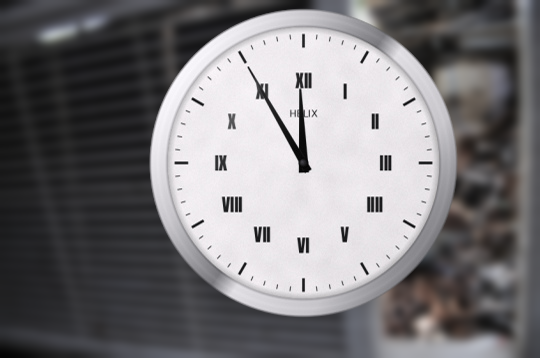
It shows {"hour": 11, "minute": 55}
